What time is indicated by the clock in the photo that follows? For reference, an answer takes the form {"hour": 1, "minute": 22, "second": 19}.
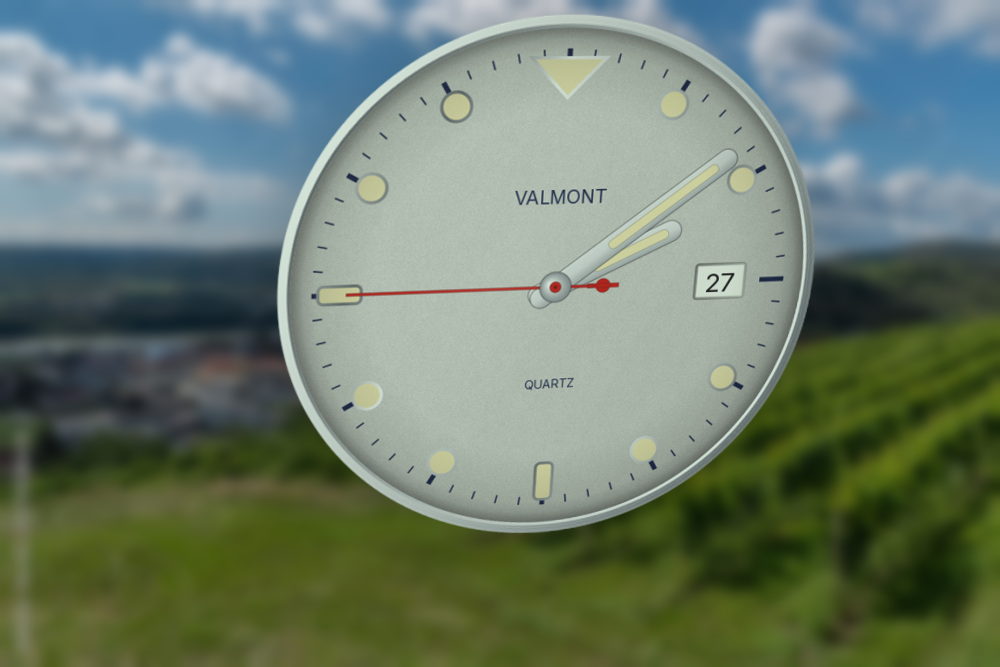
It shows {"hour": 2, "minute": 8, "second": 45}
